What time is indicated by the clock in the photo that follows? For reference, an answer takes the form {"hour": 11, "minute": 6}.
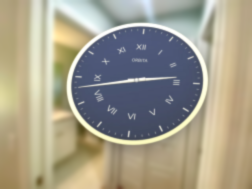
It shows {"hour": 2, "minute": 43}
